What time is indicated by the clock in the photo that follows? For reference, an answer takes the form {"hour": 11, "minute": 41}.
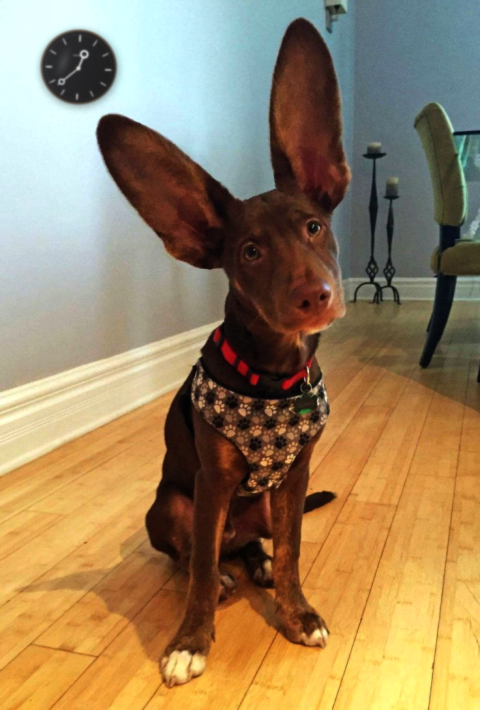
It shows {"hour": 12, "minute": 38}
